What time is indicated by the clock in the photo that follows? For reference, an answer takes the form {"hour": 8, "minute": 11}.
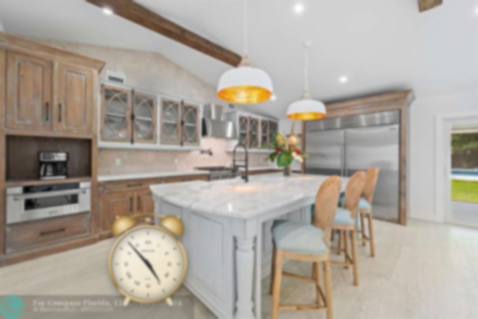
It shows {"hour": 4, "minute": 53}
